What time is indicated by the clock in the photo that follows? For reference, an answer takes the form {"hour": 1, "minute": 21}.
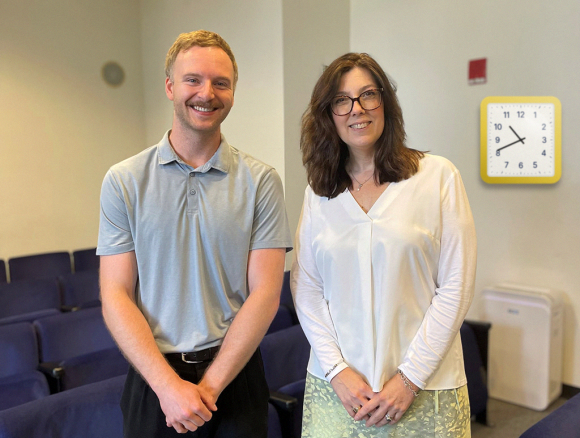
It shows {"hour": 10, "minute": 41}
